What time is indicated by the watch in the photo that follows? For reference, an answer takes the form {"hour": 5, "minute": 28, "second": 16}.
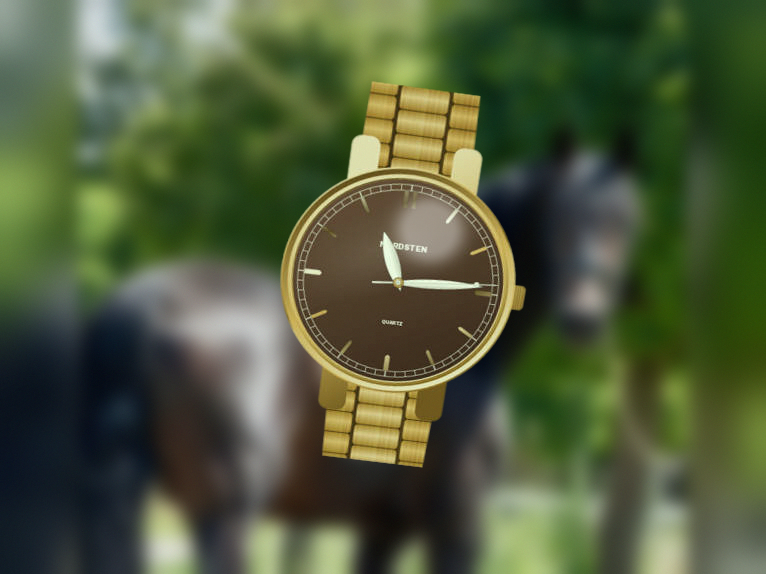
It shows {"hour": 11, "minute": 14, "second": 14}
